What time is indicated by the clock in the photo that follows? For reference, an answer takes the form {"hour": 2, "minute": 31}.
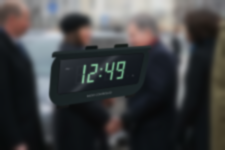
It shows {"hour": 12, "minute": 49}
